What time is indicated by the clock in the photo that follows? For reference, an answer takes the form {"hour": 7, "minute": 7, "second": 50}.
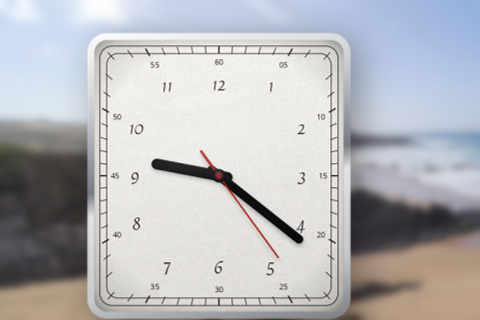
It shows {"hour": 9, "minute": 21, "second": 24}
